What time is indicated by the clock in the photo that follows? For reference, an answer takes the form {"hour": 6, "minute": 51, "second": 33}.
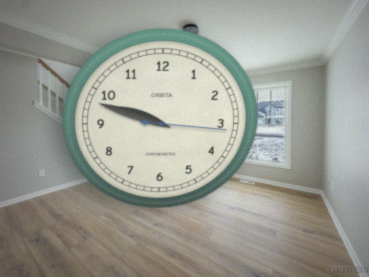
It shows {"hour": 9, "minute": 48, "second": 16}
